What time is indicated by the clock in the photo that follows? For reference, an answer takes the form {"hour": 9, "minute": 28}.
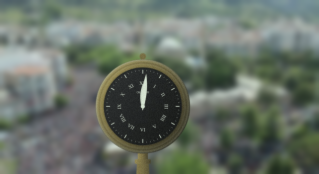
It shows {"hour": 12, "minute": 1}
